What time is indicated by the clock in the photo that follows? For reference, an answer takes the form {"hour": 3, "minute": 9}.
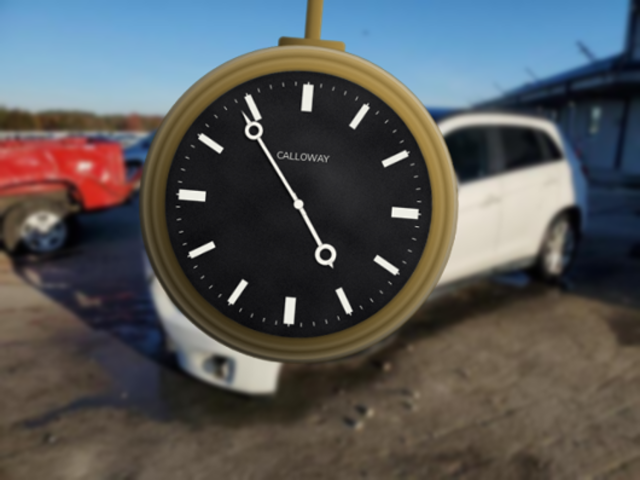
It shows {"hour": 4, "minute": 54}
